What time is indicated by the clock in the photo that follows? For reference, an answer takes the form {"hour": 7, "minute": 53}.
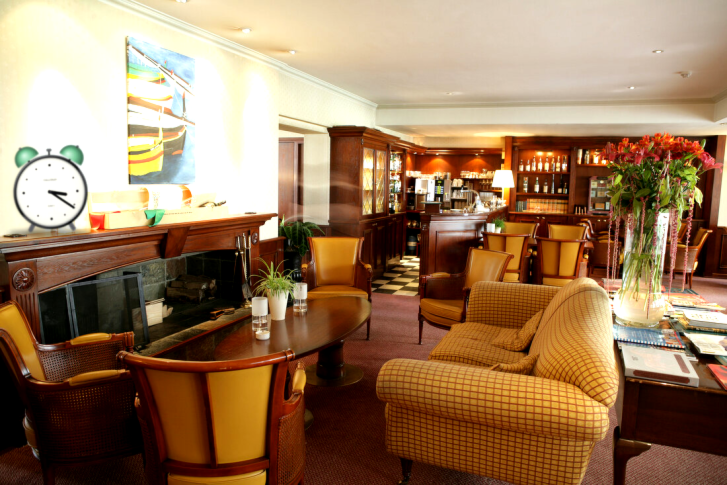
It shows {"hour": 3, "minute": 21}
